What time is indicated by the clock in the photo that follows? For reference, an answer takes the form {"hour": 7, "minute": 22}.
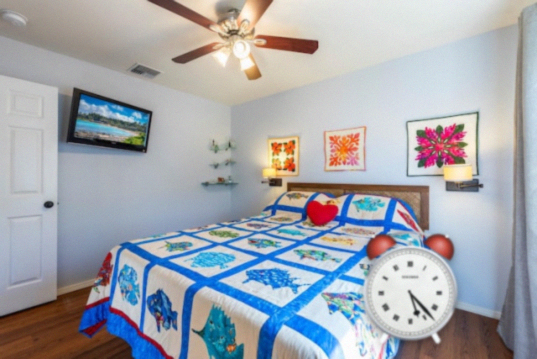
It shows {"hour": 5, "minute": 23}
